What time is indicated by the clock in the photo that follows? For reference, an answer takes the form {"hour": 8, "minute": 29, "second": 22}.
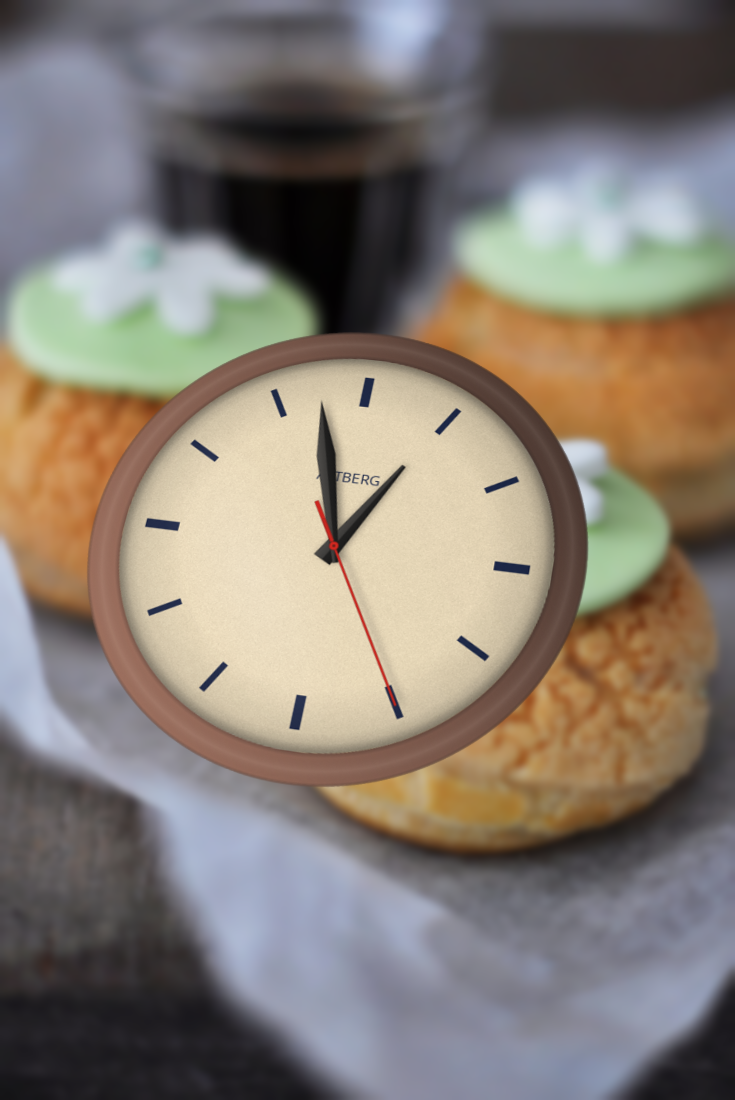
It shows {"hour": 12, "minute": 57, "second": 25}
